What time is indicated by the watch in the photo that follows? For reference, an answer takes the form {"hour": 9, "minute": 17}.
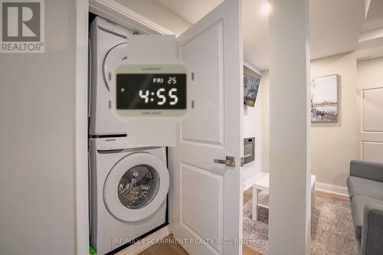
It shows {"hour": 4, "minute": 55}
